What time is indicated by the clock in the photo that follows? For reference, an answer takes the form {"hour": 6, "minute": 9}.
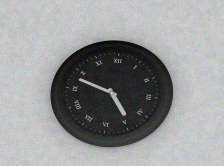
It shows {"hour": 4, "minute": 48}
